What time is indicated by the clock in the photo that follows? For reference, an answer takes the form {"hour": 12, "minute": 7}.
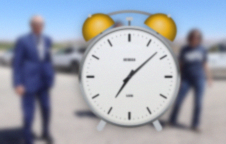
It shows {"hour": 7, "minute": 8}
